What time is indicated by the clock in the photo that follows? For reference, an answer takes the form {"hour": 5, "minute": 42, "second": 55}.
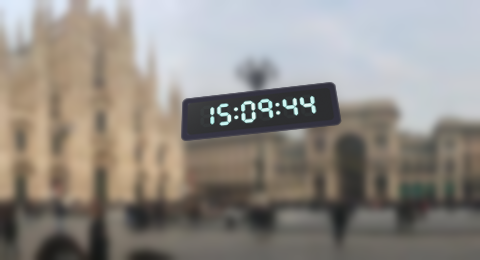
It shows {"hour": 15, "minute": 9, "second": 44}
